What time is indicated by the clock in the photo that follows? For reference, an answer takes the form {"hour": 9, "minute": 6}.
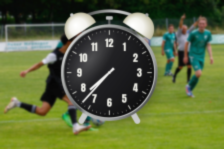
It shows {"hour": 7, "minute": 37}
